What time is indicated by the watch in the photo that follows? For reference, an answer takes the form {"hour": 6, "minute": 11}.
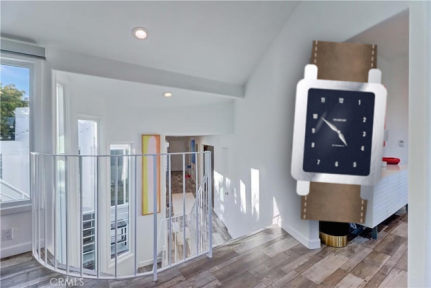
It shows {"hour": 4, "minute": 51}
